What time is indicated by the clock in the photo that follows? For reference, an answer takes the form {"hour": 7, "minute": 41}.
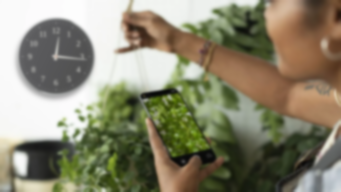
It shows {"hour": 12, "minute": 16}
